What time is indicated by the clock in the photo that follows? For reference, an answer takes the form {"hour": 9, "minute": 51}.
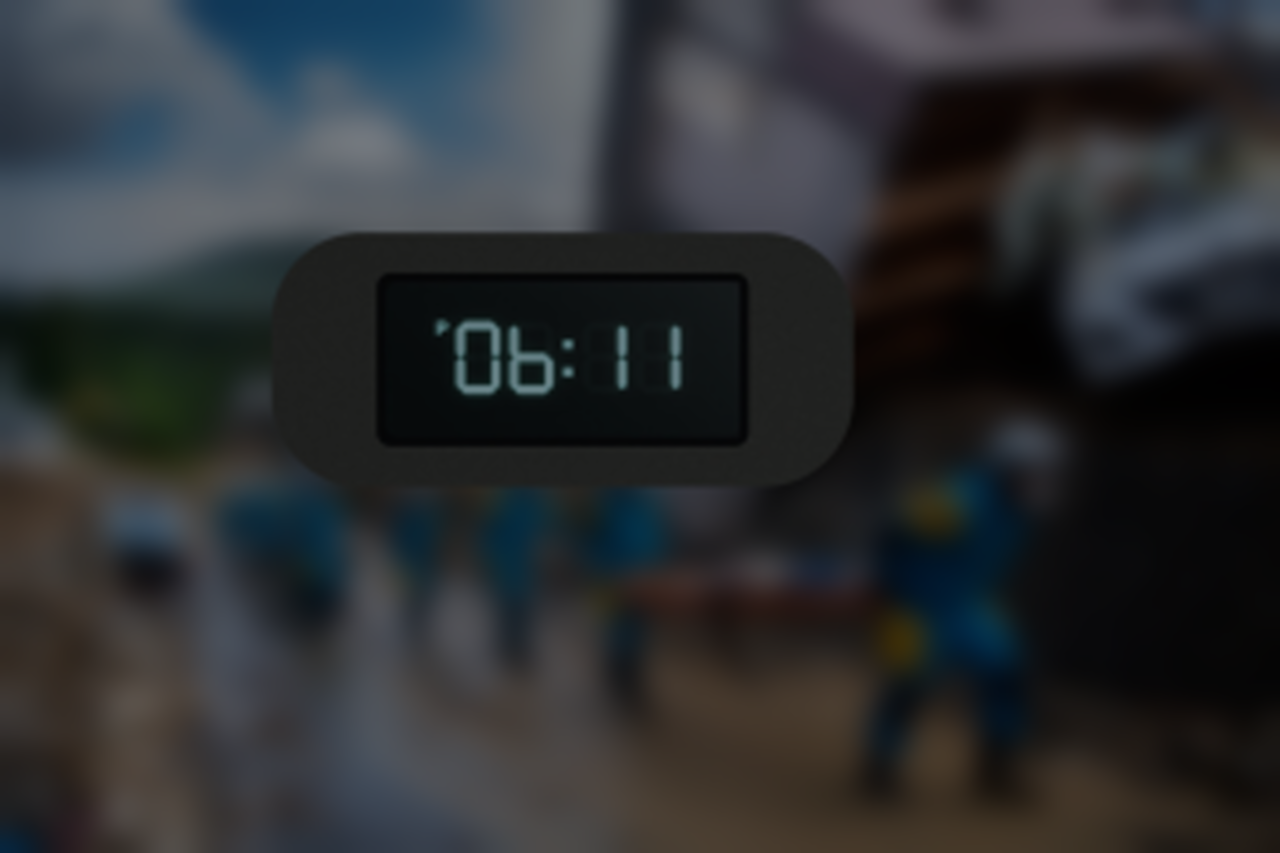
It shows {"hour": 6, "minute": 11}
